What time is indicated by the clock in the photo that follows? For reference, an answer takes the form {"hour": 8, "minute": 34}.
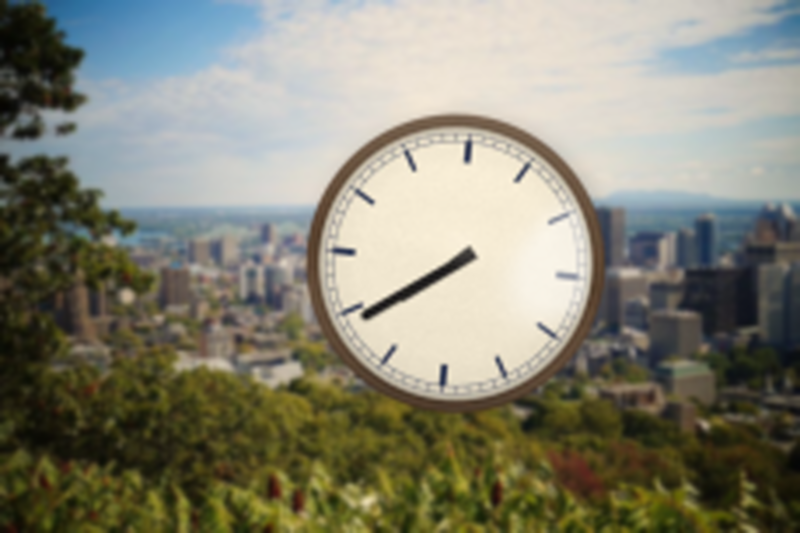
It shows {"hour": 7, "minute": 39}
